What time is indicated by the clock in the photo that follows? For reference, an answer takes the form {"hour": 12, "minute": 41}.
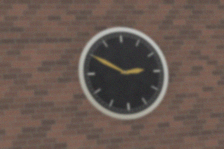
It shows {"hour": 2, "minute": 50}
